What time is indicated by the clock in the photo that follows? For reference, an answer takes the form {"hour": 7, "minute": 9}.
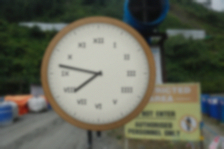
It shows {"hour": 7, "minute": 47}
